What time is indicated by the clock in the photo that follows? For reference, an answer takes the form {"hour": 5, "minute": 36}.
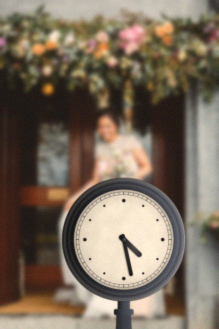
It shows {"hour": 4, "minute": 28}
